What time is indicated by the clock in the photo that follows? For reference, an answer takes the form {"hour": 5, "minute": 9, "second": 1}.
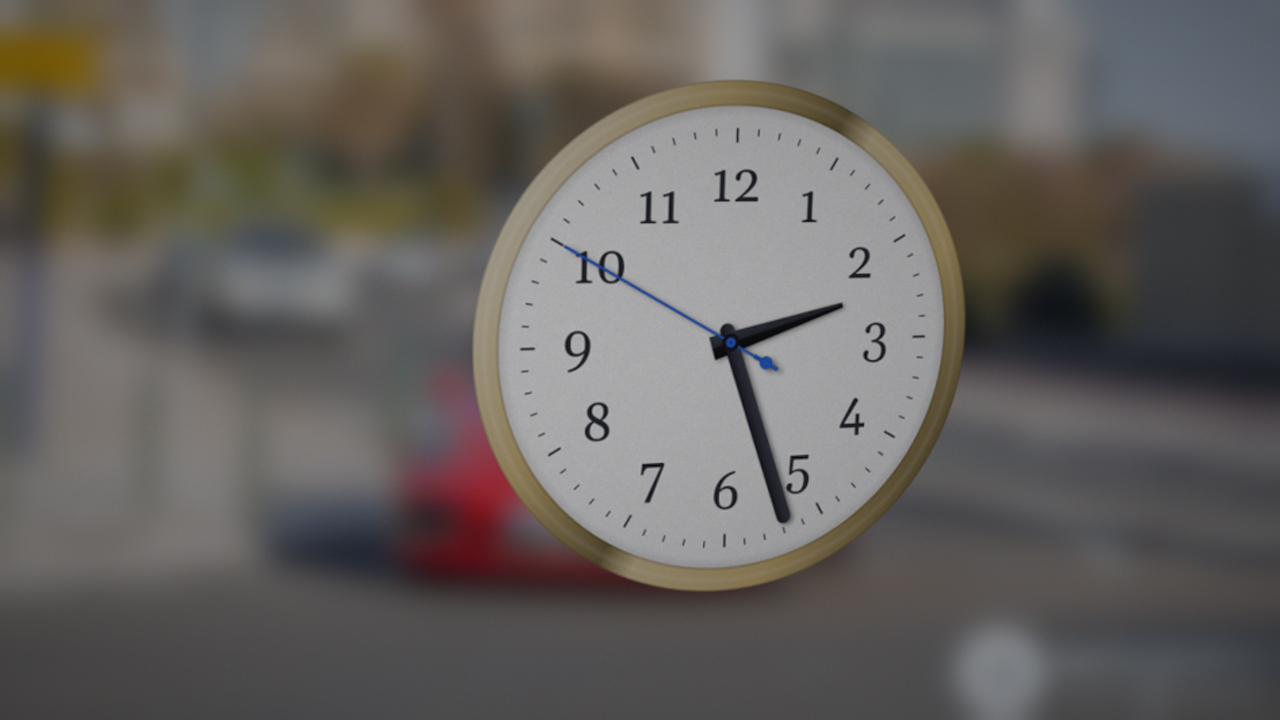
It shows {"hour": 2, "minute": 26, "second": 50}
